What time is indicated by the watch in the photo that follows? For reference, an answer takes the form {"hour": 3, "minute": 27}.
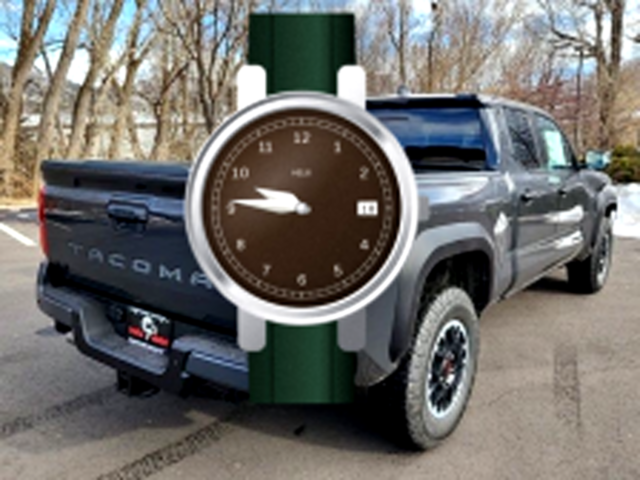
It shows {"hour": 9, "minute": 46}
